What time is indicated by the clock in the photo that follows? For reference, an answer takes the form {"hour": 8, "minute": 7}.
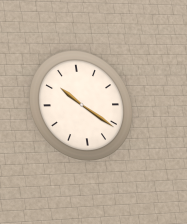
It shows {"hour": 10, "minute": 21}
